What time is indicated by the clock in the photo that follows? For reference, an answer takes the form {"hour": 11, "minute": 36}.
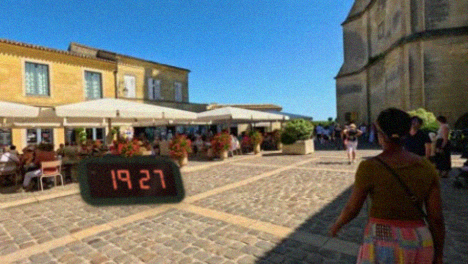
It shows {"hour": 19, "minute": 27}
